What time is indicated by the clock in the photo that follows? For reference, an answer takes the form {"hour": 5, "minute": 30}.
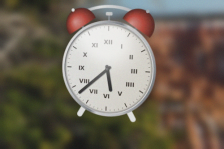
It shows {"hour": 5, "minute": 38}
